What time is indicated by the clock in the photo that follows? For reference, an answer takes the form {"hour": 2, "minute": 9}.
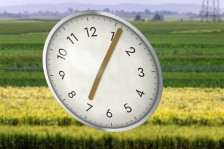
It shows {"hour": 7, "minute": 6}
